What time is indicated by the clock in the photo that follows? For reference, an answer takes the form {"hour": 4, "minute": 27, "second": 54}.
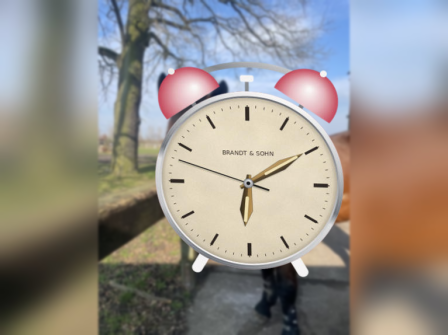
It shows {"hour": 6, "minute": 9, "second": 48}
